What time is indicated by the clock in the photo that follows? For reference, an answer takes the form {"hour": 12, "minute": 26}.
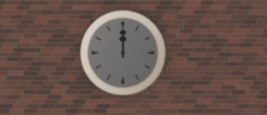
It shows {"hour": 12, "minute": 0}
